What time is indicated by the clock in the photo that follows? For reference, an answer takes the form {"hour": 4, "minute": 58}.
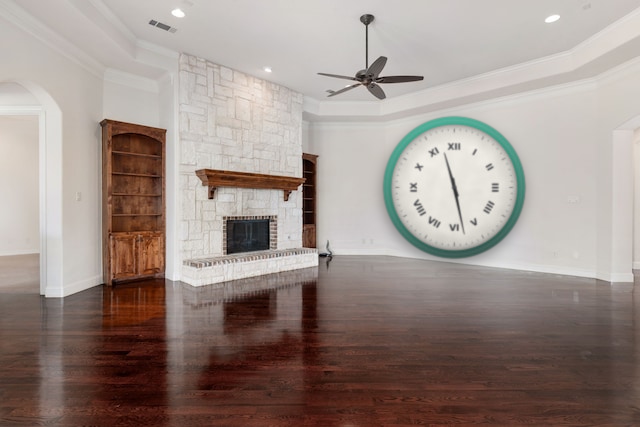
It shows {"hour": 11, "minute": 28}
